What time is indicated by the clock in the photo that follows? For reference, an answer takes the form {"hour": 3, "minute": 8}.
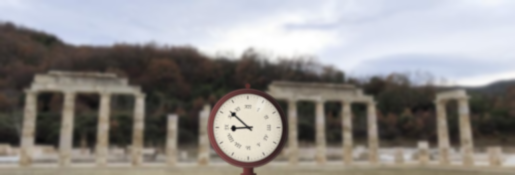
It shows {"hour": 8, "minute": 52}
